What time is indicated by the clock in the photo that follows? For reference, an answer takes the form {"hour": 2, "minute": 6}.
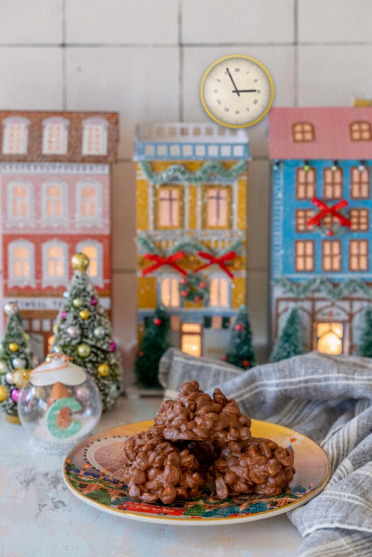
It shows {"hour": 2, "minute": 56}
